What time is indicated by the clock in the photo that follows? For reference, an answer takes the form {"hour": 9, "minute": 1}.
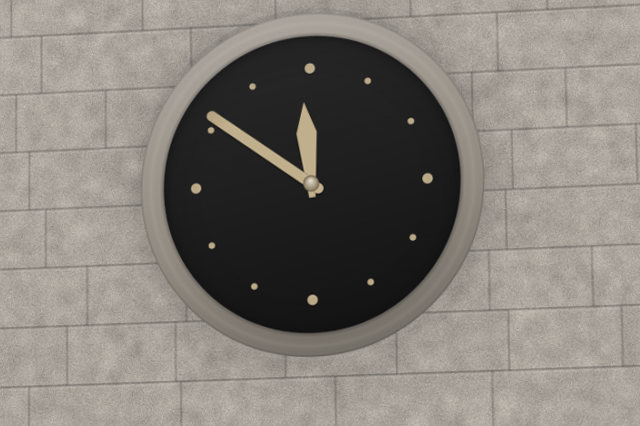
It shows {"hour": 11, "minute": 51}
